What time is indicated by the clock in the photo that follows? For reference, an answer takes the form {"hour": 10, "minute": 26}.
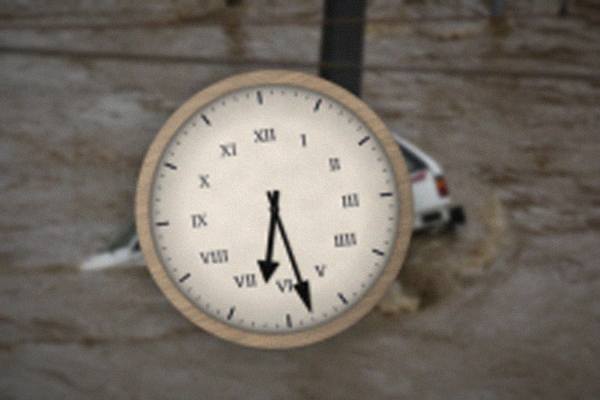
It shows {"hour": 6, "minute": 28}
